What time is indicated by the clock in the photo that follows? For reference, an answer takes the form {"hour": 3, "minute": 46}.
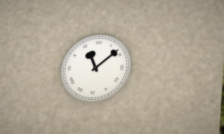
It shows {"hour": 11, "minute": 8}
